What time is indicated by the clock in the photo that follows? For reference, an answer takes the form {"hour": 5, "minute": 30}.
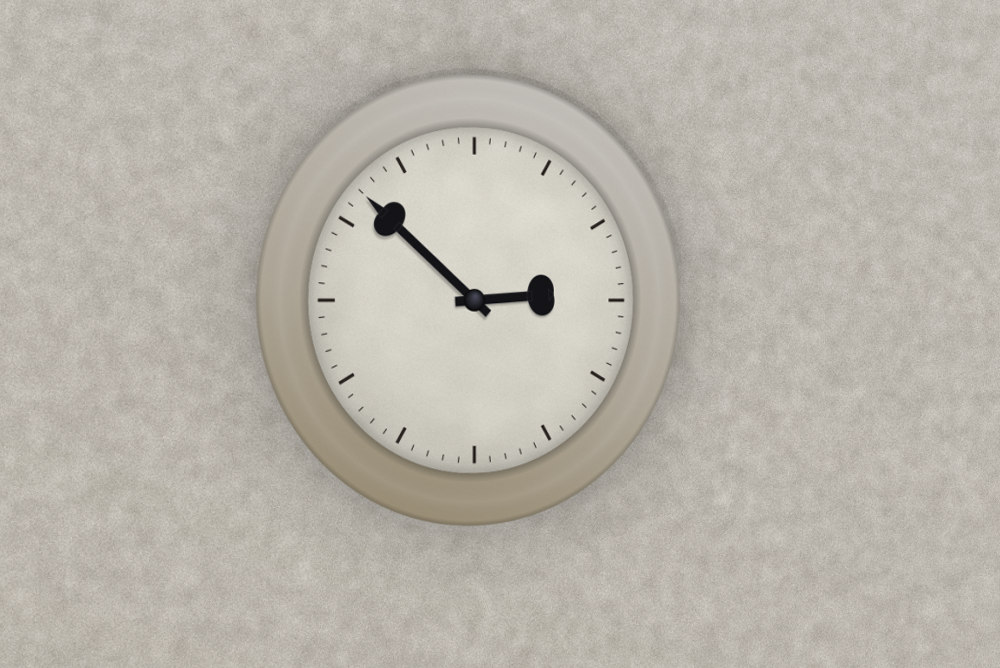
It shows {"hour": 2, "minute": 52}
